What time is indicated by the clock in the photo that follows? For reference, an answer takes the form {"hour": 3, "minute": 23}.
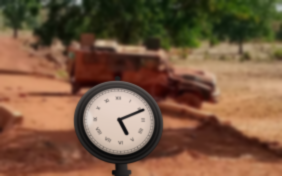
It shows {"hour": 5, "minute": 11}
